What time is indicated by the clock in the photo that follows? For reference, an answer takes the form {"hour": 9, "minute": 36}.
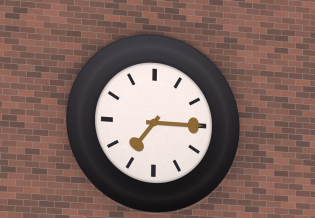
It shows {"hour": 7, "minute": 15}
